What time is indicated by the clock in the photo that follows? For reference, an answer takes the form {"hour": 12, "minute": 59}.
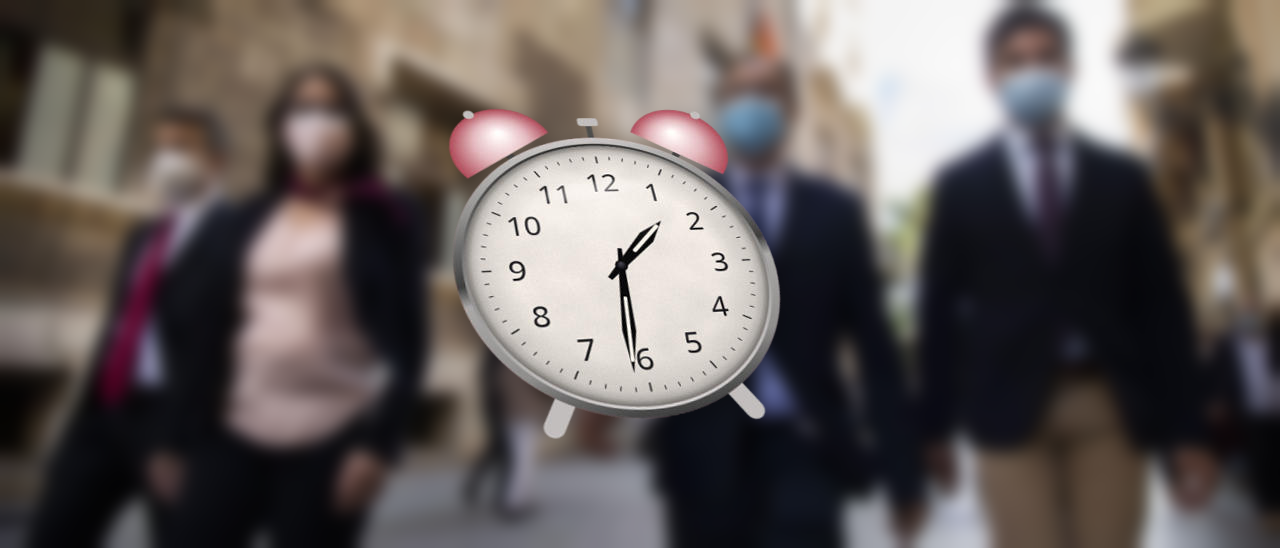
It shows {"hour": 1, "minute": 31}
